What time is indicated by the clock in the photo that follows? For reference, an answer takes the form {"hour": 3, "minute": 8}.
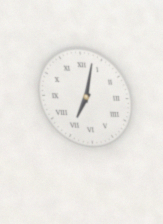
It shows {"hour": 7, "minute": 3}
